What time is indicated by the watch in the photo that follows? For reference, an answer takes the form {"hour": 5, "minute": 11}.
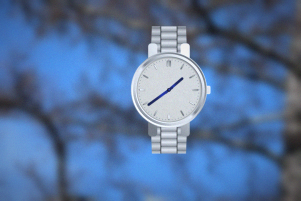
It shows {"hour": 1, "minute": 39}
